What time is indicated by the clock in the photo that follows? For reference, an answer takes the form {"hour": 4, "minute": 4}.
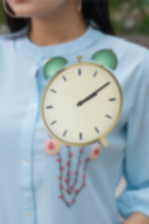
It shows {"hour": 2, "minute": 10}
